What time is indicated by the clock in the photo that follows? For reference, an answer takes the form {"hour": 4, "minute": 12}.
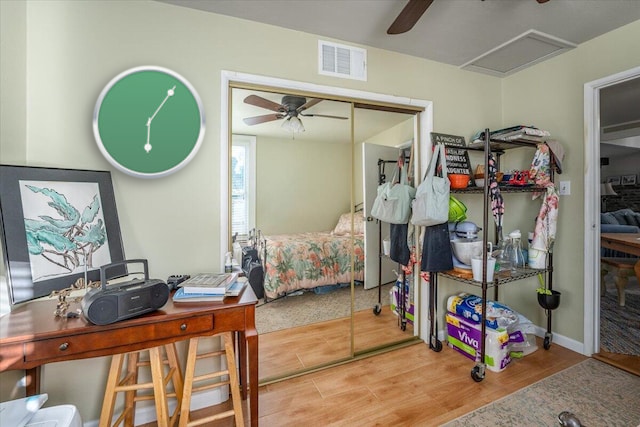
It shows {"hour": 6, "minute": 6}
